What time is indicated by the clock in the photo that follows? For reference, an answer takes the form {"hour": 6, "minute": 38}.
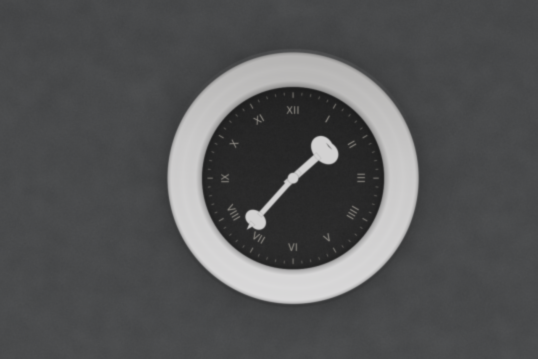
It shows {"hour": 1, "minute": 37}
